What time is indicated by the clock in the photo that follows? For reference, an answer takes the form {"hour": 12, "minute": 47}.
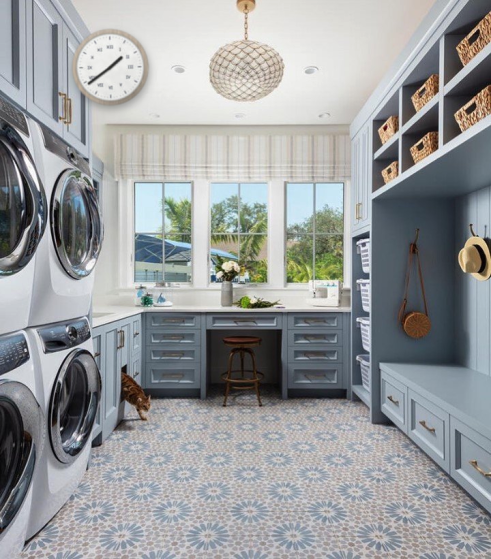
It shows {"hour": 1, "minute": 39}
